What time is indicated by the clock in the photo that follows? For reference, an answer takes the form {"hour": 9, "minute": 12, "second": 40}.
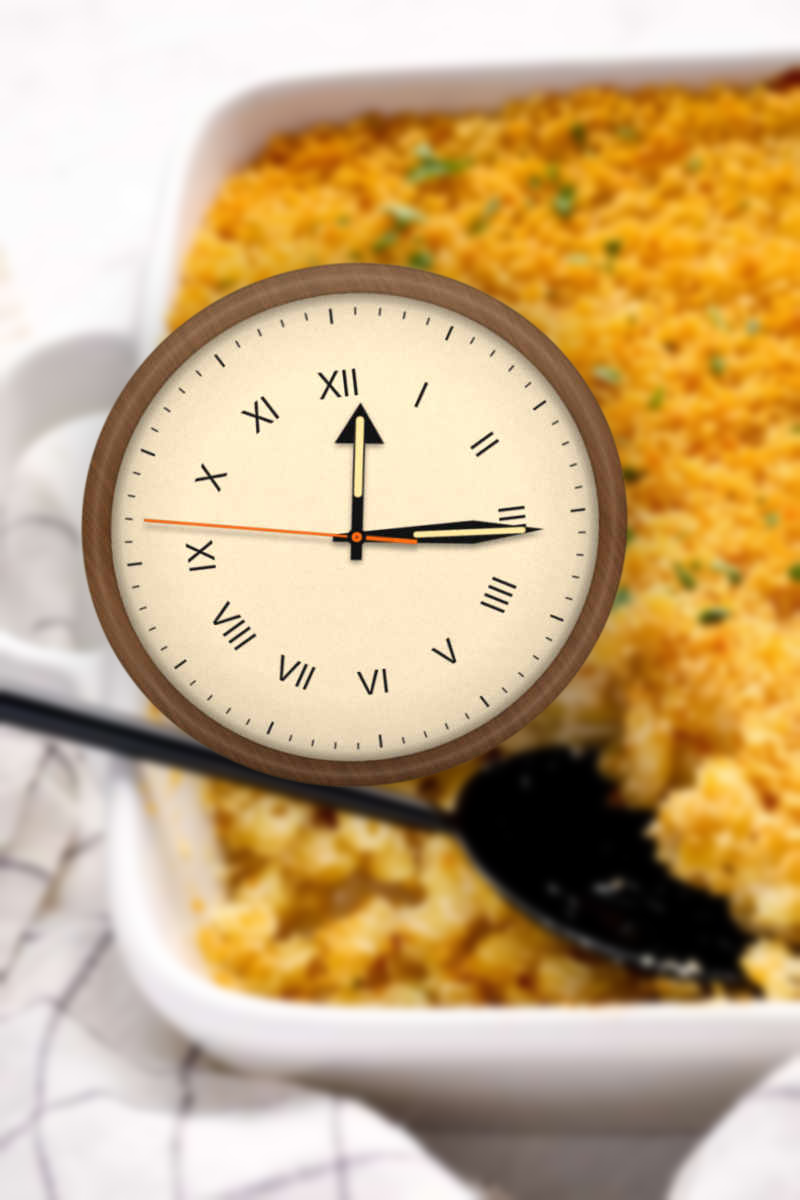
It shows {"hour": 12, "minute": 15, "second": 47}
